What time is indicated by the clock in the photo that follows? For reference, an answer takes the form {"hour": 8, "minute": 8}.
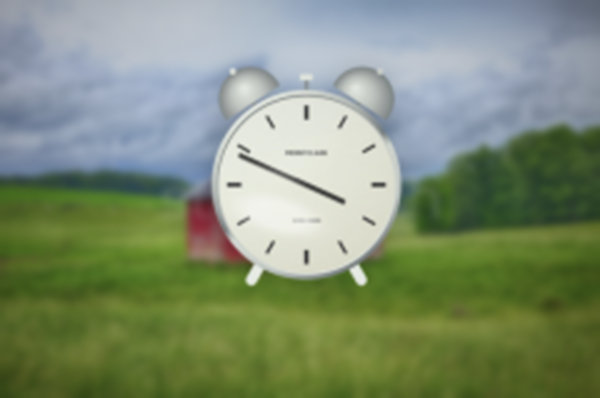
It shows {"hour": 3, "minute": 49}
